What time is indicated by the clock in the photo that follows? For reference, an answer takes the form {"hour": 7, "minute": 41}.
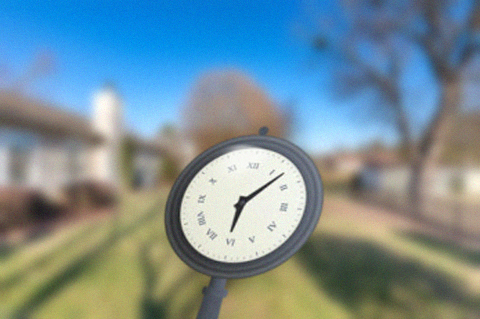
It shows {"hour": 6, "minute": 7}
